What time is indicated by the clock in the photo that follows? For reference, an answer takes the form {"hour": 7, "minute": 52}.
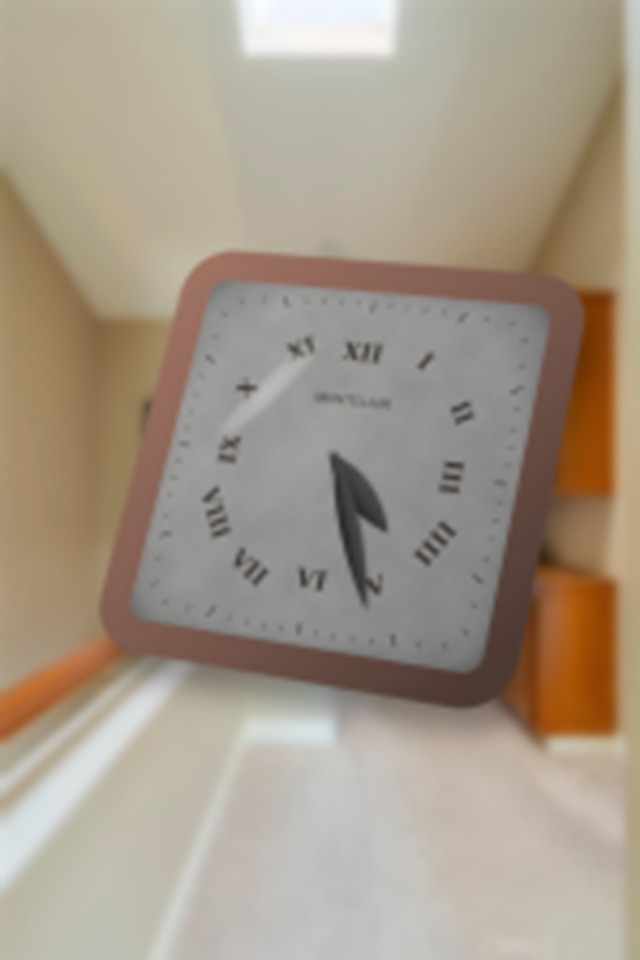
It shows {"hour": 4, "minute": 26}
